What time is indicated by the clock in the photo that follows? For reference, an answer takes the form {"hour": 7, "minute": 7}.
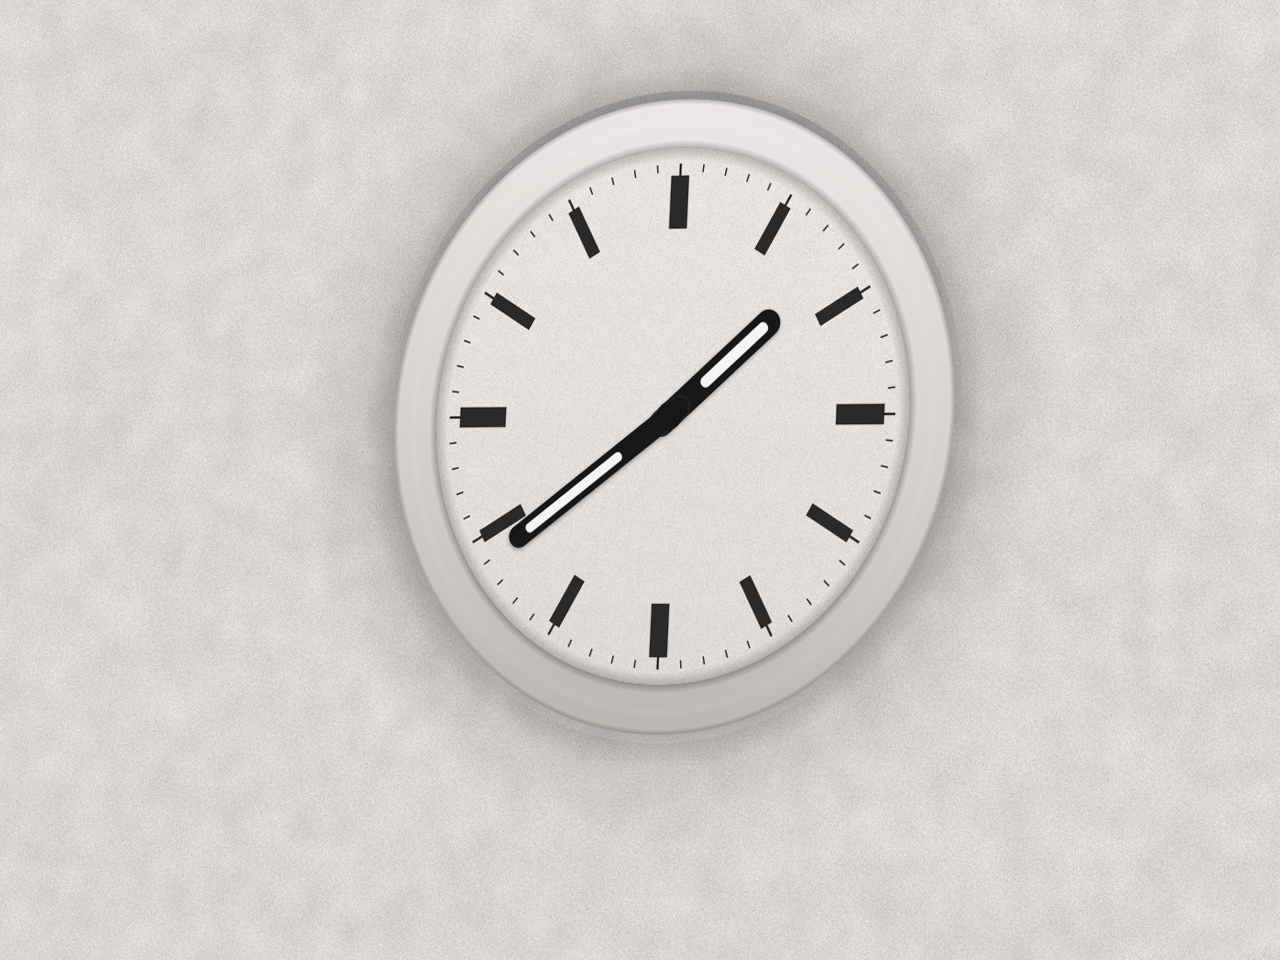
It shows {"hour": 1, "minute": 39}
